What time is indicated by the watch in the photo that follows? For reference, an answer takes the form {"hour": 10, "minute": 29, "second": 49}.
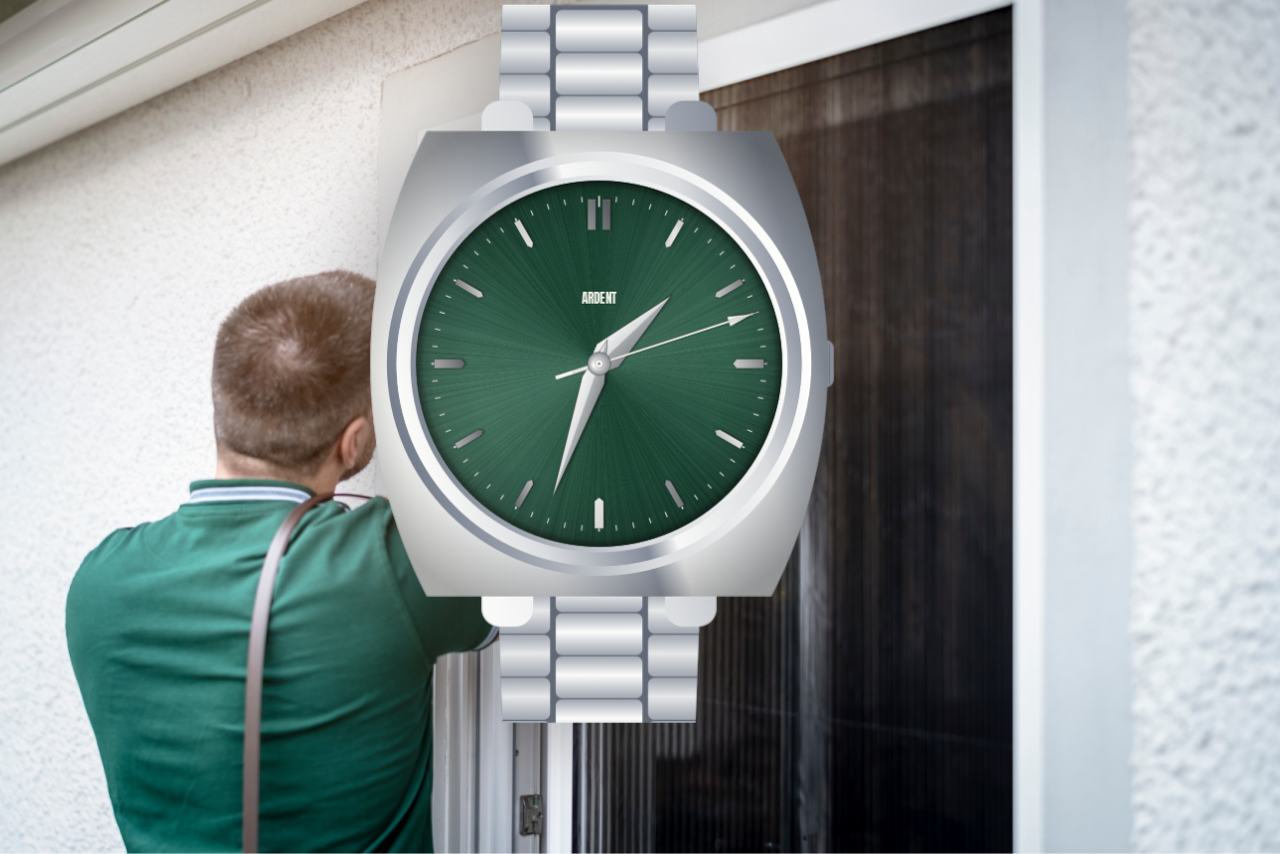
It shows {"hour": 1, "minute": 33, "second": 12}
